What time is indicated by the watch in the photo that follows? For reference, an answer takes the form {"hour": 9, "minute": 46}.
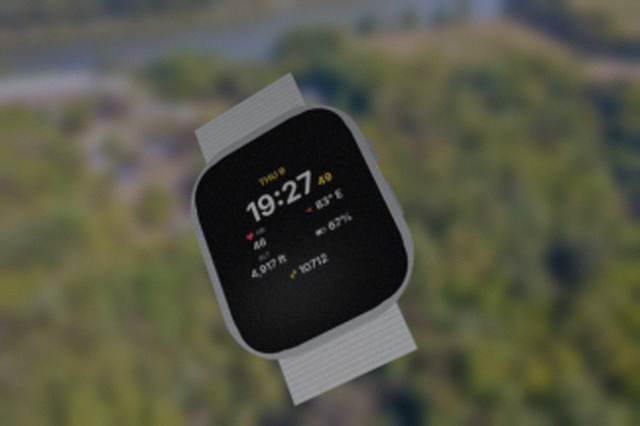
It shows {"hour": 19, "minute": 27}
